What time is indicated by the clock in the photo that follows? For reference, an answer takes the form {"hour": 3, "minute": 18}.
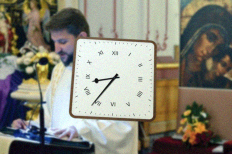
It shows {"hour": 8, "minute": 36}
